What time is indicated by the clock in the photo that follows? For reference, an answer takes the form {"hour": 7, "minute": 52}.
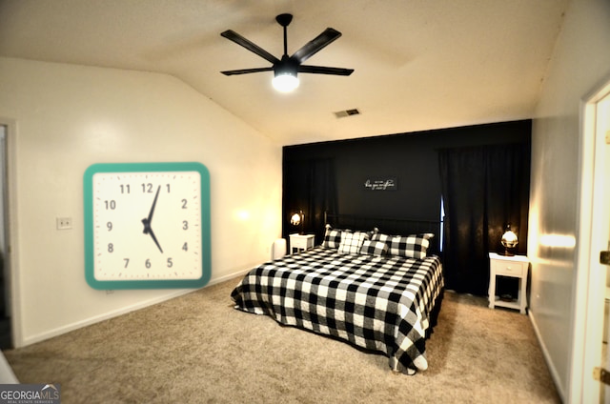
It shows {"hour": 5, "minute": 3}
